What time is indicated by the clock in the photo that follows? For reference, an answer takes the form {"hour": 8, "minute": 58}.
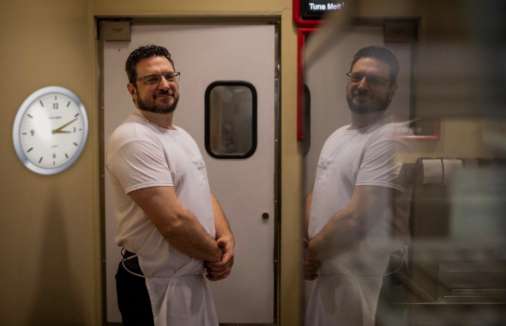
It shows {"hour": 3, "minute": 11}
